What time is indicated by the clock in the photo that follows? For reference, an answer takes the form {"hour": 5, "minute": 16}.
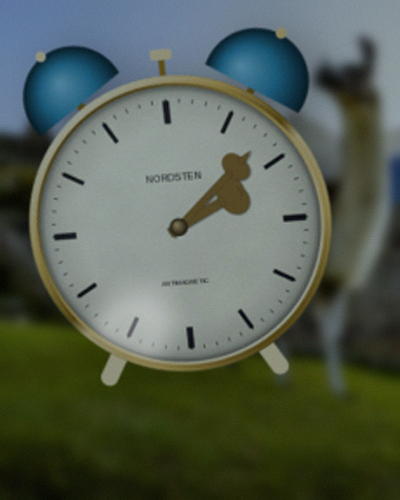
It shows {"hour": 2, "minute": 8}
